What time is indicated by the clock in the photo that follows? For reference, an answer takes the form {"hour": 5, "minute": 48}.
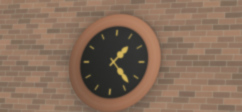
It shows {"hour": 1, "minute": 23}
